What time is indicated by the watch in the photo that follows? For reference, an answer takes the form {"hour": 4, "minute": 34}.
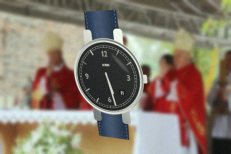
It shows {"hour": 5, "minute": 28}
